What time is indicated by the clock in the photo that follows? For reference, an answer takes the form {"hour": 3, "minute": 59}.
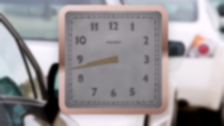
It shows {"hour": 8, "minute": 43}
